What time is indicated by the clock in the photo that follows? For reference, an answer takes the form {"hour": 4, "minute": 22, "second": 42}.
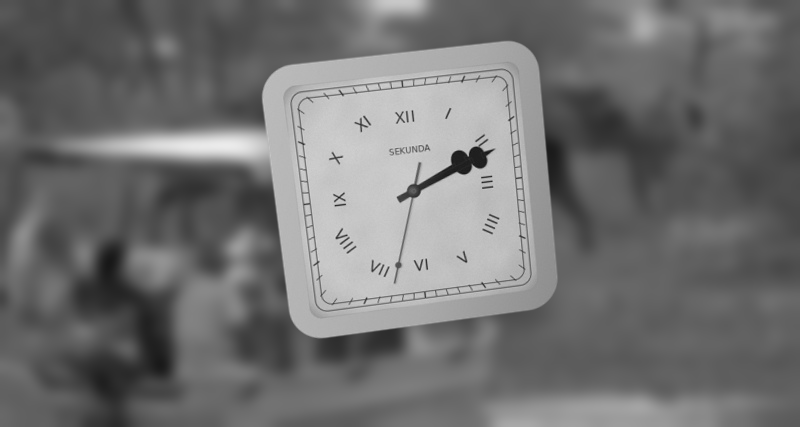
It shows {"hour": 2, "minute": 11, "second": 33}
